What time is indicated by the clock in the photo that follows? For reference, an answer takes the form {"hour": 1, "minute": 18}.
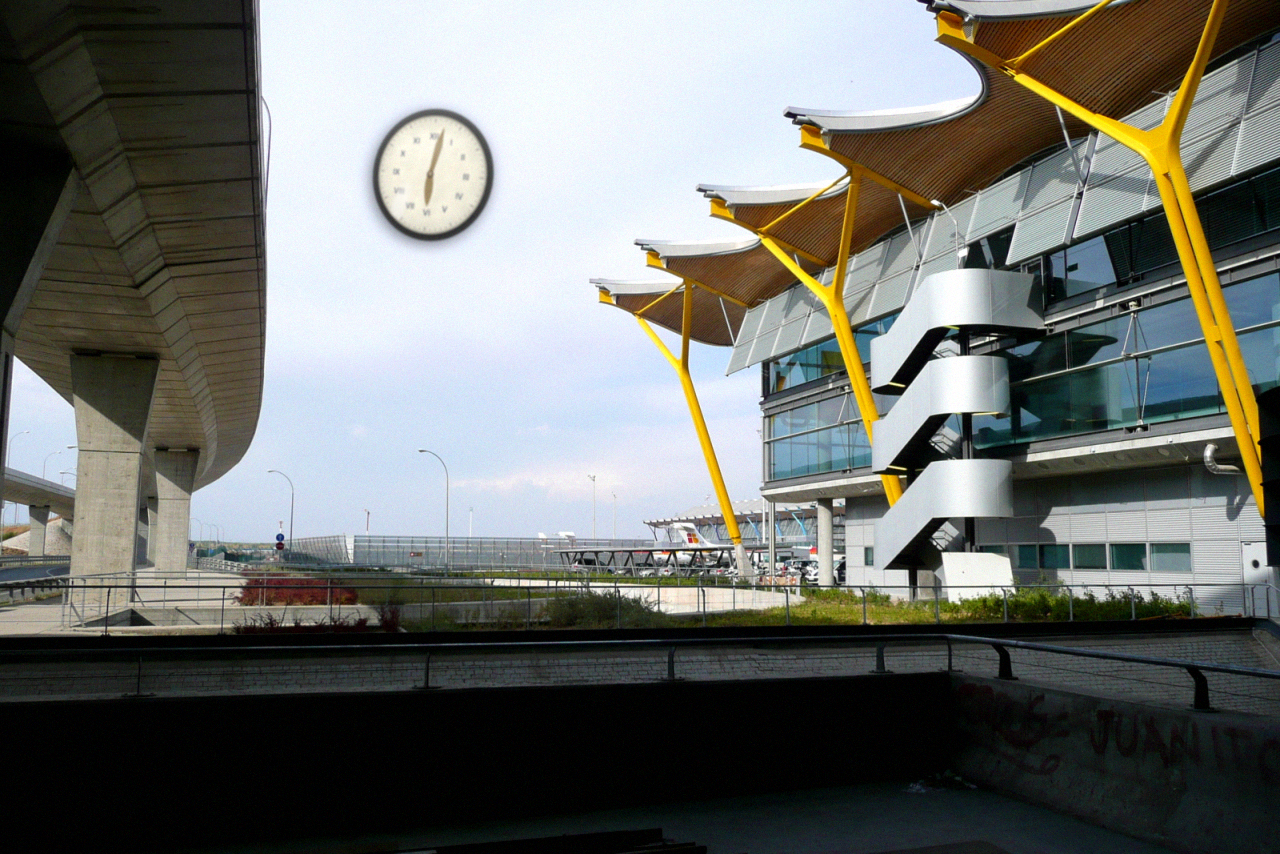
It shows {"hour": 6, "minute": 2}
